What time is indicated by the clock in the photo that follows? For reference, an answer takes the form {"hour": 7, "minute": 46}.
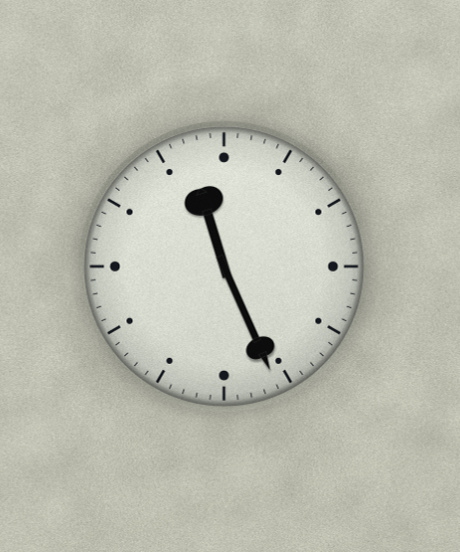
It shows {"hour": 11, "minute": 26}
